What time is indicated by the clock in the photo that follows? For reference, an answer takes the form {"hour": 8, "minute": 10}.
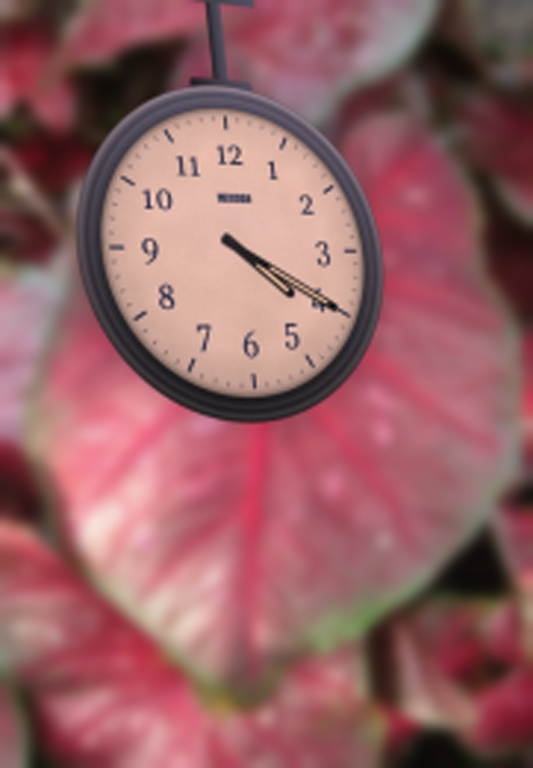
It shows {"hour": 4, "minute": 20}
